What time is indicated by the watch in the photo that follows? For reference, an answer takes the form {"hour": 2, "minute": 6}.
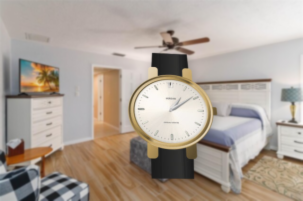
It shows {"hour": 1, "minute": 9}
